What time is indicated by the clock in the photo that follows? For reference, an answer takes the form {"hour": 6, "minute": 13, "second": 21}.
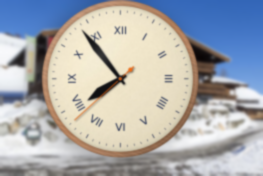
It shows {"hour": 7, "minute": 53, "second": 38}
